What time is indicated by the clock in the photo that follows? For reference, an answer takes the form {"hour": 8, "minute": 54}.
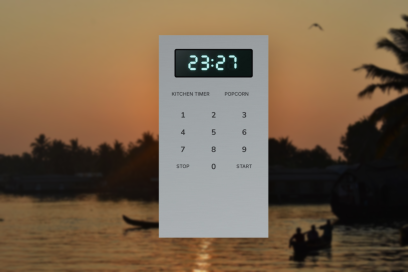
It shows {"hour": 23, "minute": 27}
